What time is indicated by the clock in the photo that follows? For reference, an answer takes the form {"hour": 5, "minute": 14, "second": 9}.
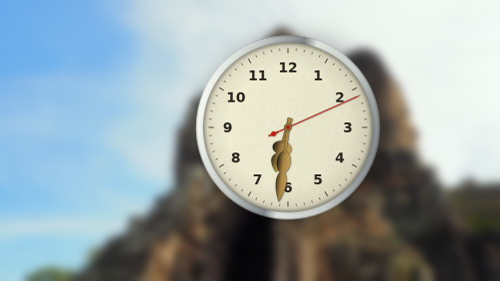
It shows {"hour": 6, "minute": 31, "second": 11}
